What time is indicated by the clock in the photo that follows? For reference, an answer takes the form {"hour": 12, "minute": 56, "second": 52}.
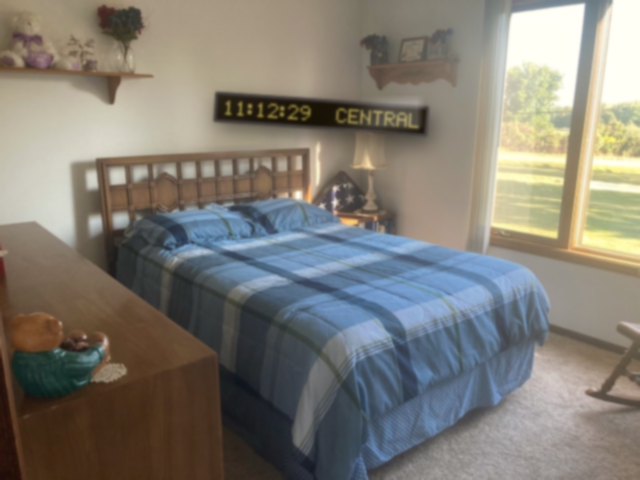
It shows {"hour": 11, "minute": 12, "second": 29}
